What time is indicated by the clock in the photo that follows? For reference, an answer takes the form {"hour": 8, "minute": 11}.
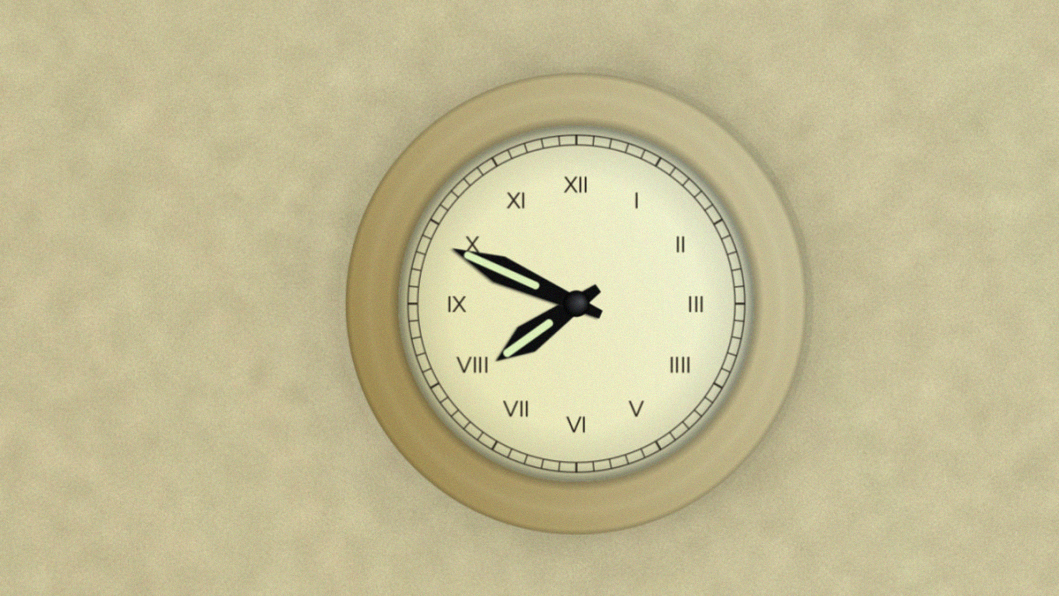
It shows {"hour": 7, "minute": 49}
